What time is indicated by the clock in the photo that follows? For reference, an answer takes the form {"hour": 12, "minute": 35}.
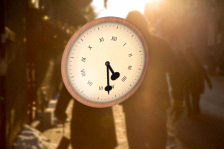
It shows {"hour": 4, "minute": 27}
